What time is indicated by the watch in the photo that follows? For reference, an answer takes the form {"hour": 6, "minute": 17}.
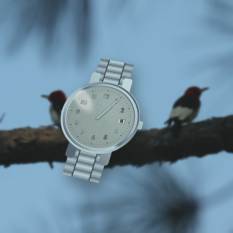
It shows {"hour": 1, "minute": 5}
